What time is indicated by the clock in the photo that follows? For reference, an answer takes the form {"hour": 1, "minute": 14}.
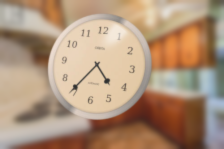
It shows {"hour": 4, "minute": 36}
